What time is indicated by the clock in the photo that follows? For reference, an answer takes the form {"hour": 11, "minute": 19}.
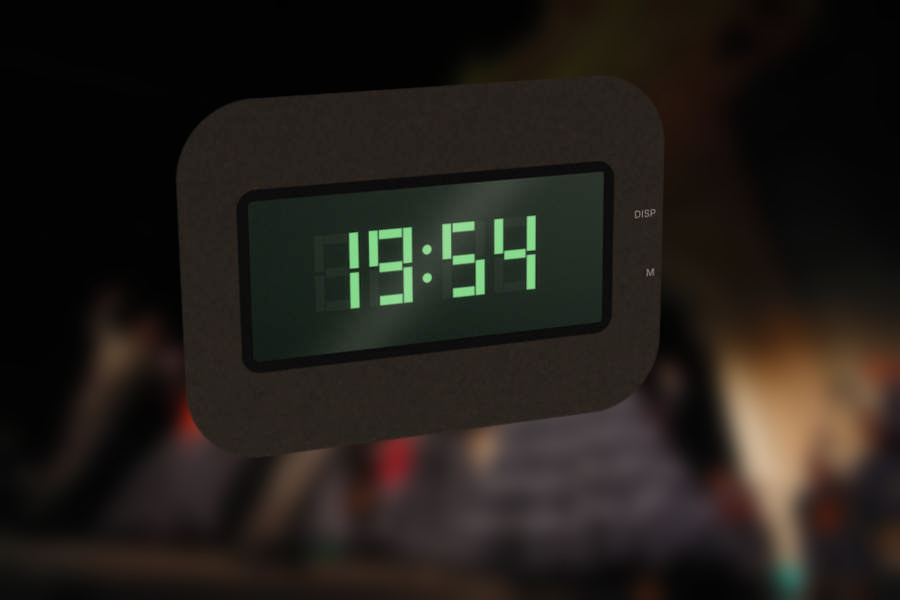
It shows {"hour": 19, "minute": 54}
